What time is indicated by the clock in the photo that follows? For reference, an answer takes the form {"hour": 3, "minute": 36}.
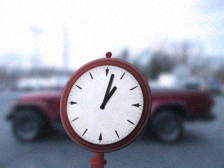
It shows {"hour": 1, "minute": 2}
